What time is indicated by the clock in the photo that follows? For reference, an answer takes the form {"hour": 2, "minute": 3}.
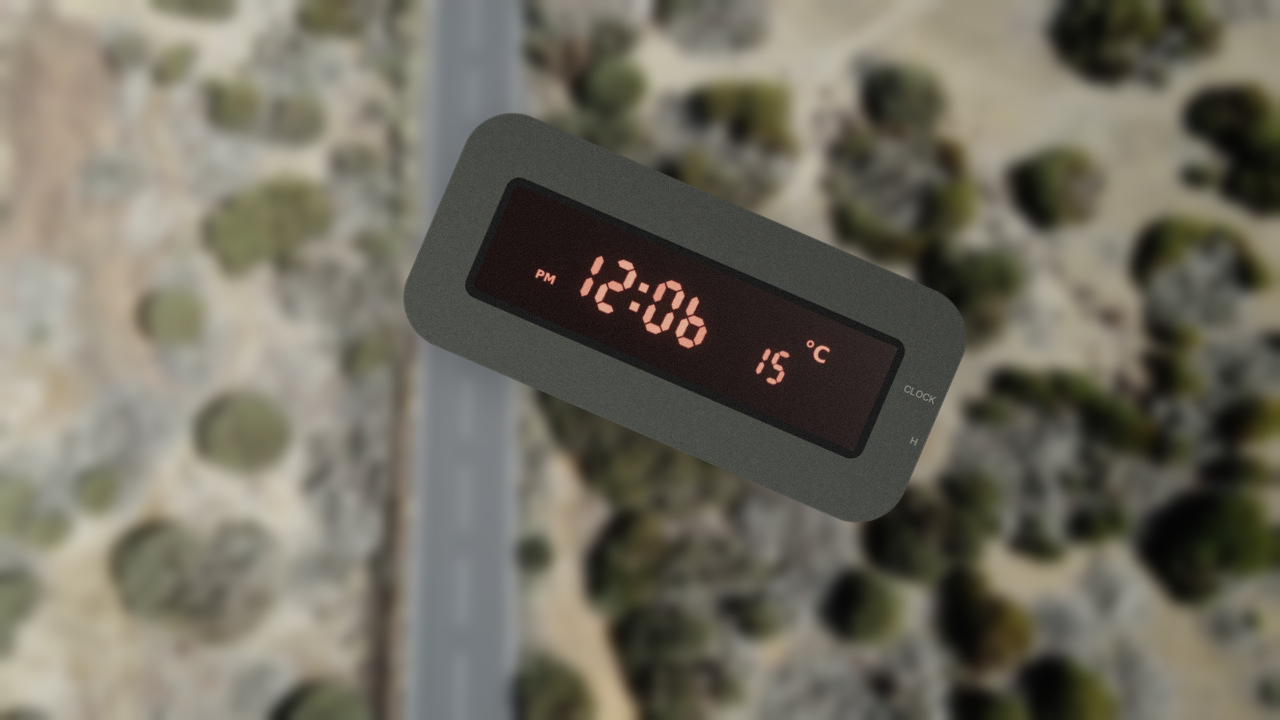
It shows {"hour": 12, "minute": 6}
